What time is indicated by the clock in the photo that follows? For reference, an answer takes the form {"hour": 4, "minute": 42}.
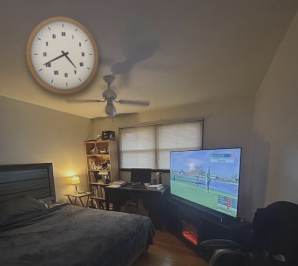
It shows {"hour": 4, "minute": 41}
